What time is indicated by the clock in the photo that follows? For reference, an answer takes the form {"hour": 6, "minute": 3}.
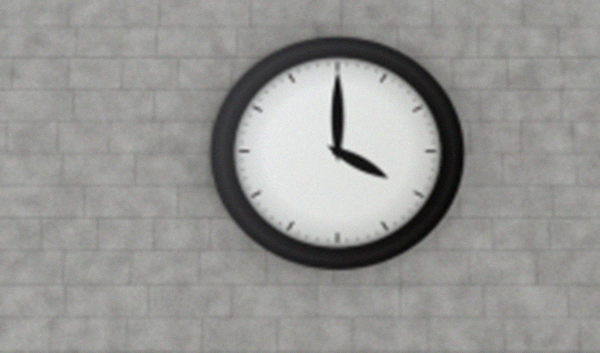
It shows {"hour": 4, "minute": 0}
